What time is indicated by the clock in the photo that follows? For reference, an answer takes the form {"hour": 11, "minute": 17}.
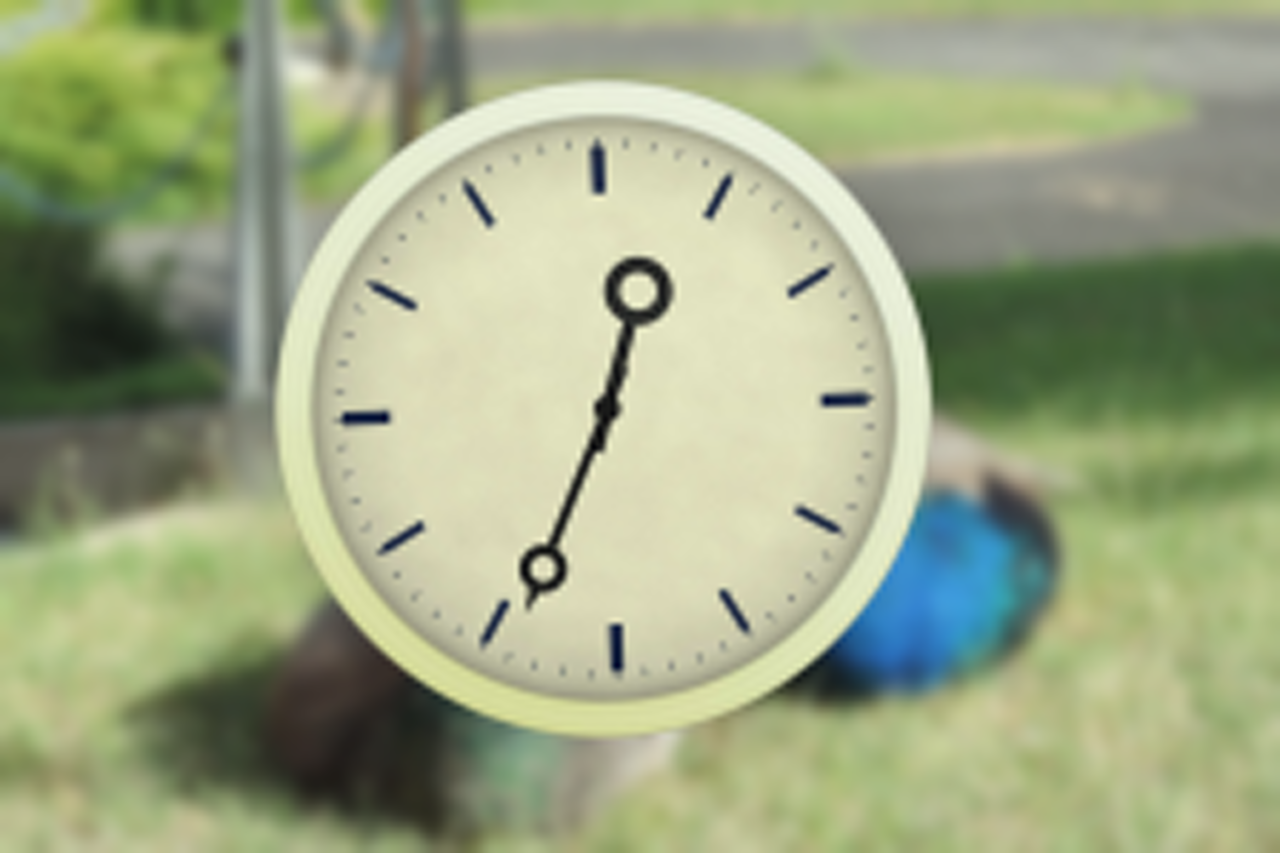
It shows {"hour": 12, "minute": 34}
